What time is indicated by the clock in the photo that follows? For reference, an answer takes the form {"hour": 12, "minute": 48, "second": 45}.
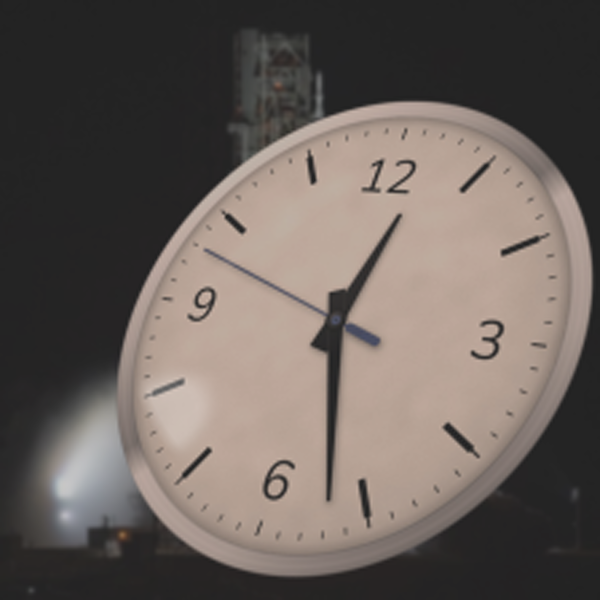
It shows {"hour": 12, "minute": 26, "second": 48}
